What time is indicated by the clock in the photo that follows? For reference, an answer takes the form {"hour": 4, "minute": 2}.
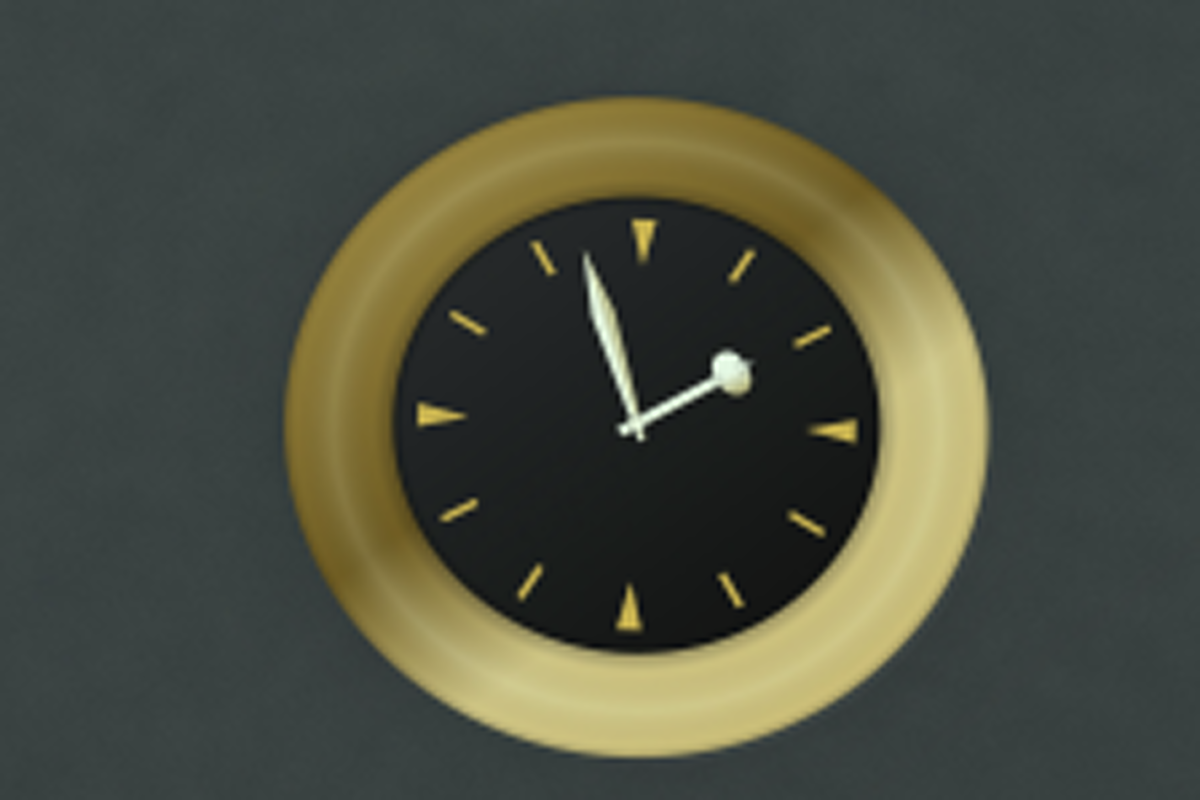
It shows {"hour": 1, "minute": 57}
